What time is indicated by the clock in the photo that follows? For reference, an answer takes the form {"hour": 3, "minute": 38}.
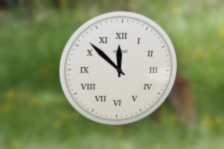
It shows {"hour": 11, "minute": 52}
